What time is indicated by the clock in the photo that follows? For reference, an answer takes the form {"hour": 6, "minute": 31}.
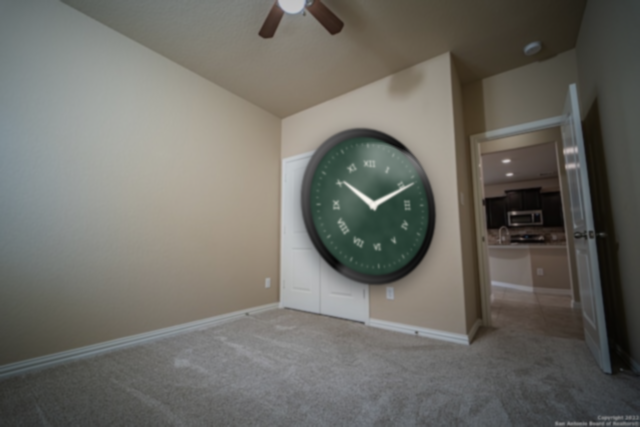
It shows {"hour": 10, "minute": 11}
